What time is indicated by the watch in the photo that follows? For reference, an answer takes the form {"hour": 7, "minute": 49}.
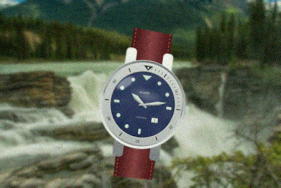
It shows {"hour": 10, "minute": 13}
